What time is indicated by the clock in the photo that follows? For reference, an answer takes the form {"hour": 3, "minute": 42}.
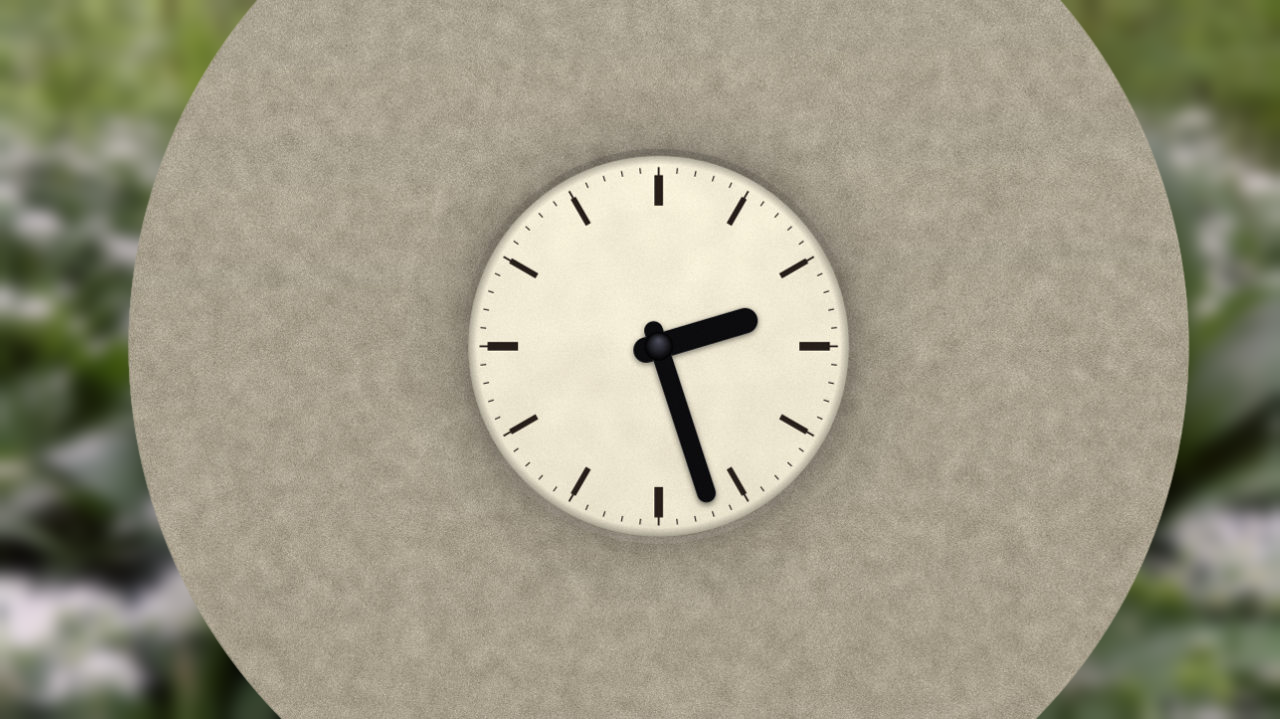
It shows {"hour": 2, "minute": 27}
